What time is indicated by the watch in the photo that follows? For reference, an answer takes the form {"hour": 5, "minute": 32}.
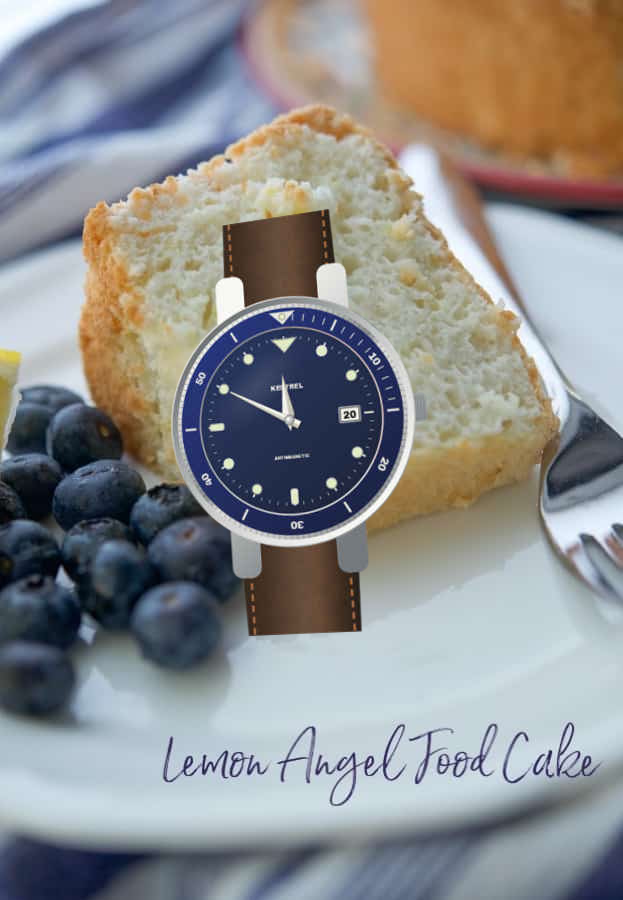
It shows {"hour": 11, "minute": 50}
